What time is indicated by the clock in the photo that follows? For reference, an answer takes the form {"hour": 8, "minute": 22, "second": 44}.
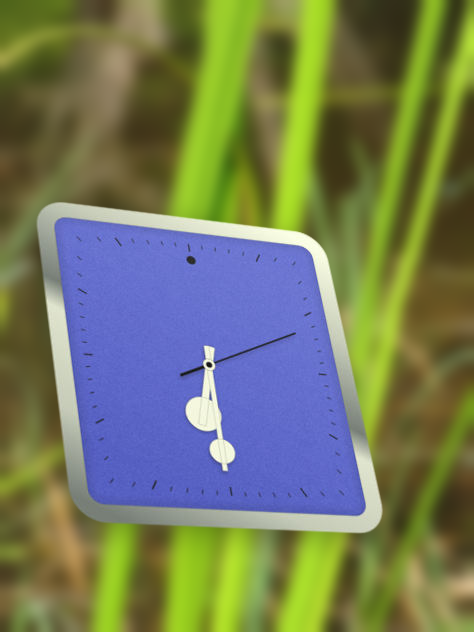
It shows {"hour": 6, "minute": 30, "second": 11}
